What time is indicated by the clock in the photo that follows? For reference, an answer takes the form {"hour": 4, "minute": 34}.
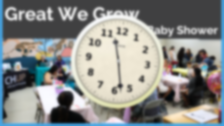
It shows {"hour": 11, "minute": 28}
